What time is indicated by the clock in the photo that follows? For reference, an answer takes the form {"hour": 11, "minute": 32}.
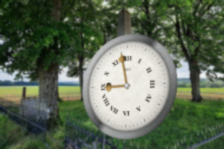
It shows {"hour": 8, "minute": 58}
